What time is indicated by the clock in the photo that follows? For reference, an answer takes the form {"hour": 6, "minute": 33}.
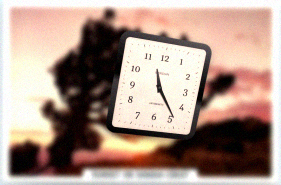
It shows {"hour": 11, "minute": 24}
